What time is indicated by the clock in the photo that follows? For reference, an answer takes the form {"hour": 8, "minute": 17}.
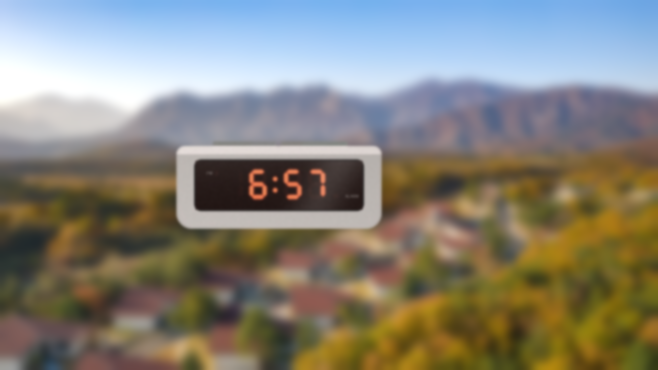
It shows {"hour": 6, "minute": 57}
